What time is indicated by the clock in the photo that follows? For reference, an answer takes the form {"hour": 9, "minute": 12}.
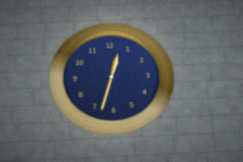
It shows {"hour": 12, "minute": 33}
